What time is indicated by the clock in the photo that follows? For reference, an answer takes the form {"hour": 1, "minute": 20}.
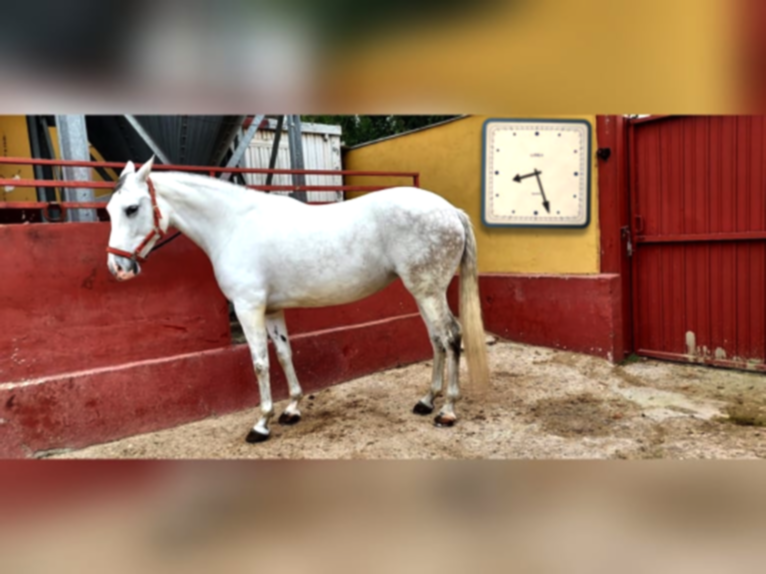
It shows {"hour": 8, "minute": 27}
